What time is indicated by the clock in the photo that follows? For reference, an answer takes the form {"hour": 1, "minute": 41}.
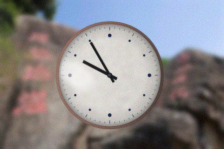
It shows {"hour": 9, "minute": 55}
